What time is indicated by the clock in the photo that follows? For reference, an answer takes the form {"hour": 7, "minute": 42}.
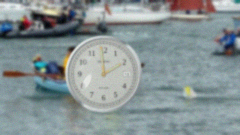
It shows {"hour": 1, "minute": 59}
